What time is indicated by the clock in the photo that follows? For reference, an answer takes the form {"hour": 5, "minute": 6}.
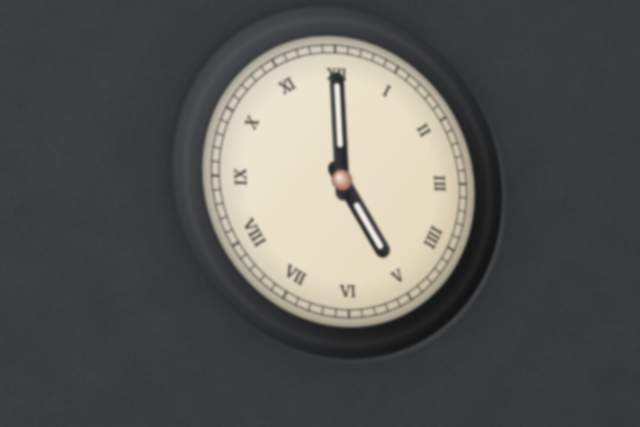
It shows {"hour": 5, "minute": 0}
